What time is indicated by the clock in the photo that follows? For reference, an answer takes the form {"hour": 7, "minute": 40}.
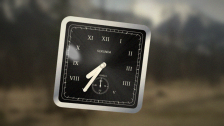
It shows {"hour": 7, "minute": 35}
